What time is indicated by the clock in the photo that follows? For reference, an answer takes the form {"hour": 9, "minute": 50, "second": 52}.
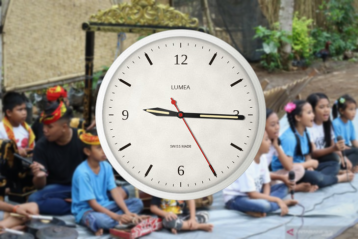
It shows {"hour": 9, "minute": 15, "second": 25}
